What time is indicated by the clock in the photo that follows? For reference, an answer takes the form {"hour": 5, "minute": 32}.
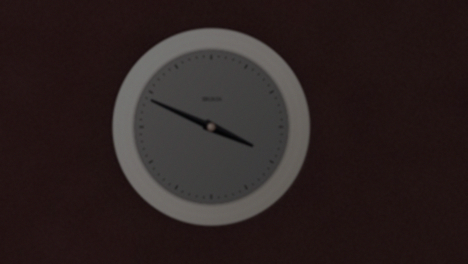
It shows {"hour": 3, "minute": 49}
